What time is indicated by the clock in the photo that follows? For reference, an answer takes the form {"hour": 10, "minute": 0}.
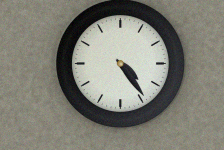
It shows {"hour": 4, "minute": 24}
